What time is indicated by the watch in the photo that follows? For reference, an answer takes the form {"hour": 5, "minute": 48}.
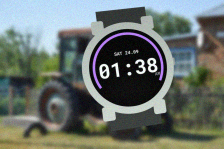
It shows {"hour": 1, "minute": 38}
